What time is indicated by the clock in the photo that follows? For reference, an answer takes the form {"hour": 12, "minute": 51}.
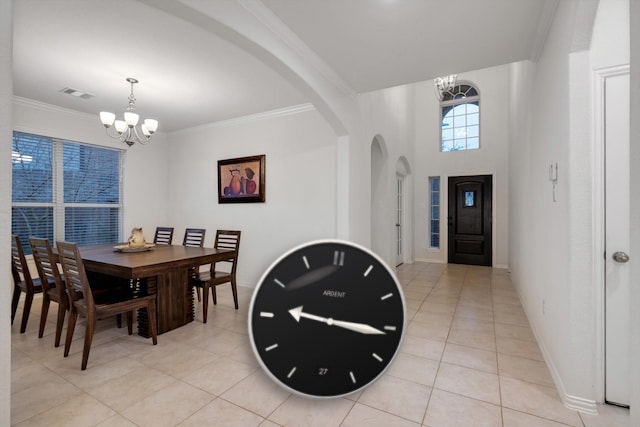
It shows {"hour": 9, "minute": 16}
